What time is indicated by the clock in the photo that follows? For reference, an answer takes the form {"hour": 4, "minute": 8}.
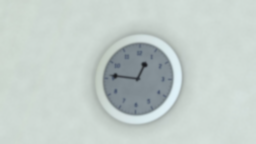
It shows {"hour": 12, "minute": 46}
